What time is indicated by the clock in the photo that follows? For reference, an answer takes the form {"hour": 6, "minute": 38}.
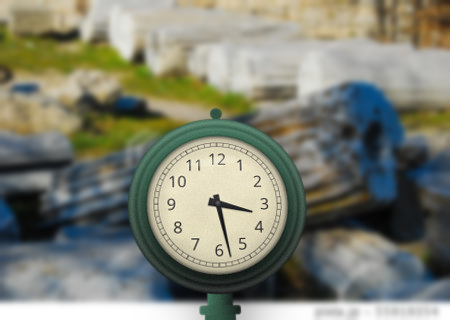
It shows {"hour": 3, "minute": 28}
